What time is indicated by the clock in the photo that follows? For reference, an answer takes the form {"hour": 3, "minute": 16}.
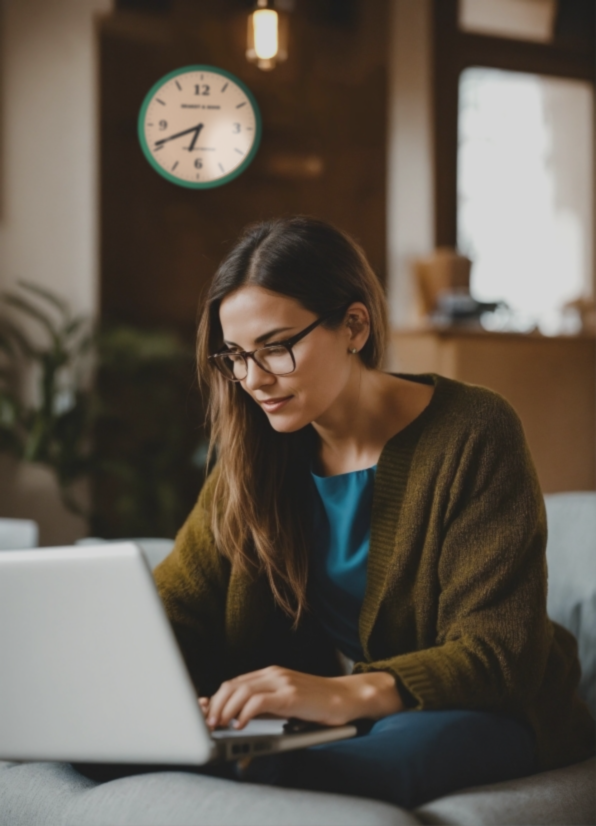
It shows {"hour": 6, "minute": 41}
